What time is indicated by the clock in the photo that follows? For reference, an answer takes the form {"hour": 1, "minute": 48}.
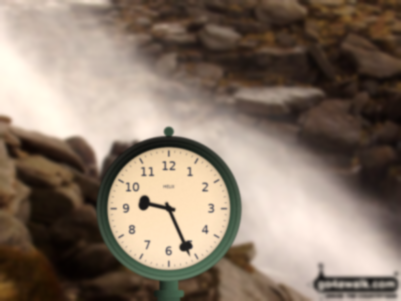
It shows {"hour": 9, "minute": 26}
